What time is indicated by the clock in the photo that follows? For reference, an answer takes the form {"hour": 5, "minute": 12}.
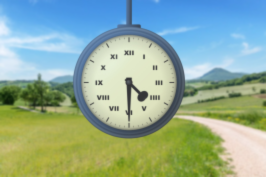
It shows {"hour": 4, "minute": 30}
